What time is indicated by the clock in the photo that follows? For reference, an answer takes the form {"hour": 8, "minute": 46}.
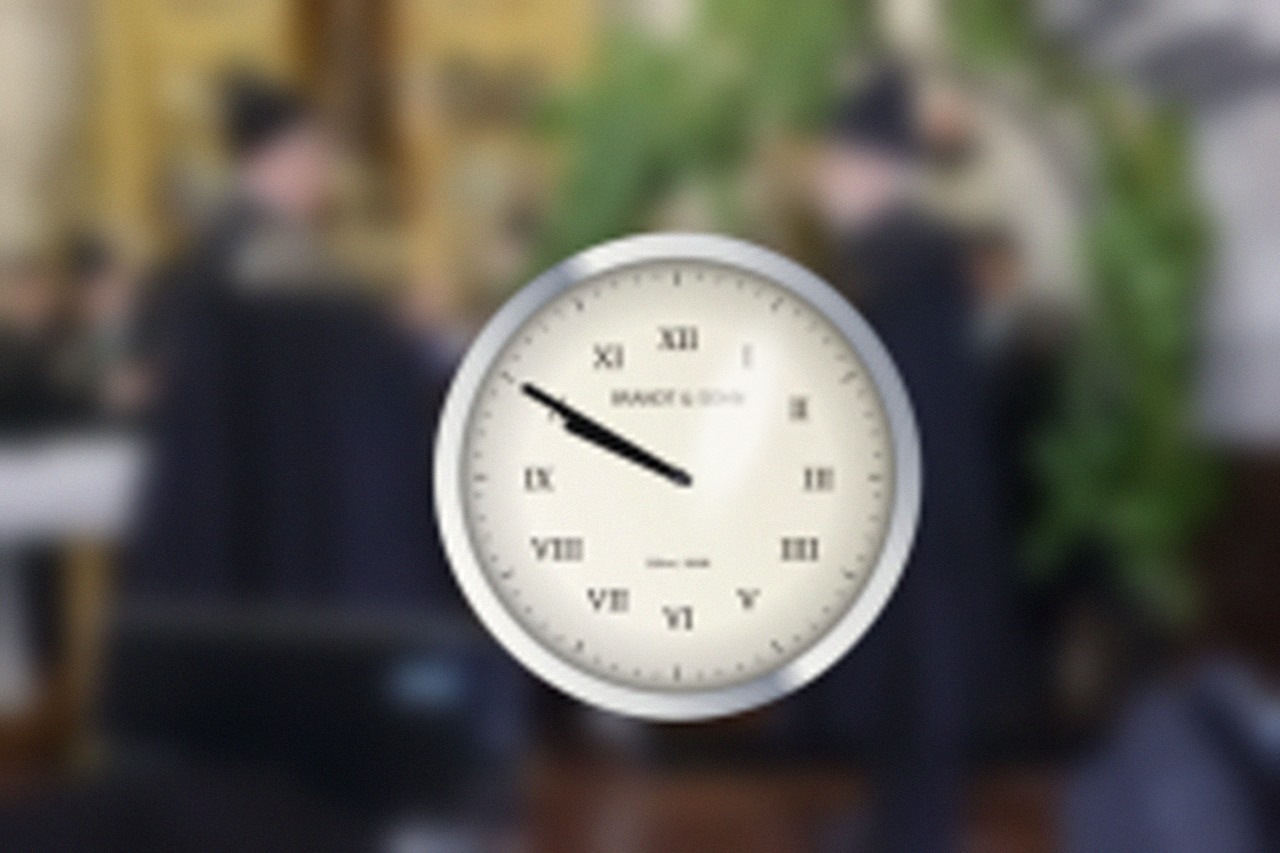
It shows {"hour": 9, "minute": 50}
